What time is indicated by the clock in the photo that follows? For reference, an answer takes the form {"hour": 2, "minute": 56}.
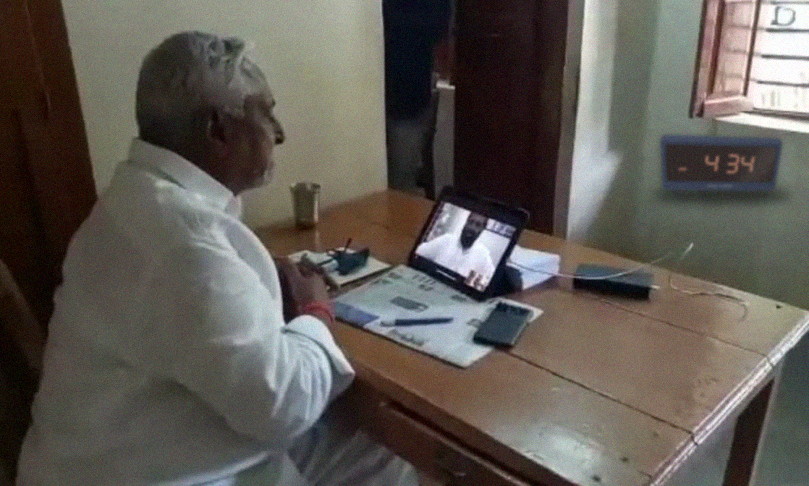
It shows {"hour": 4, "minute": 34}
